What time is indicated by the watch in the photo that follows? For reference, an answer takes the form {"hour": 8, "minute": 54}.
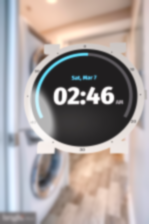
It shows {"hour": 2, "minute": 46}
